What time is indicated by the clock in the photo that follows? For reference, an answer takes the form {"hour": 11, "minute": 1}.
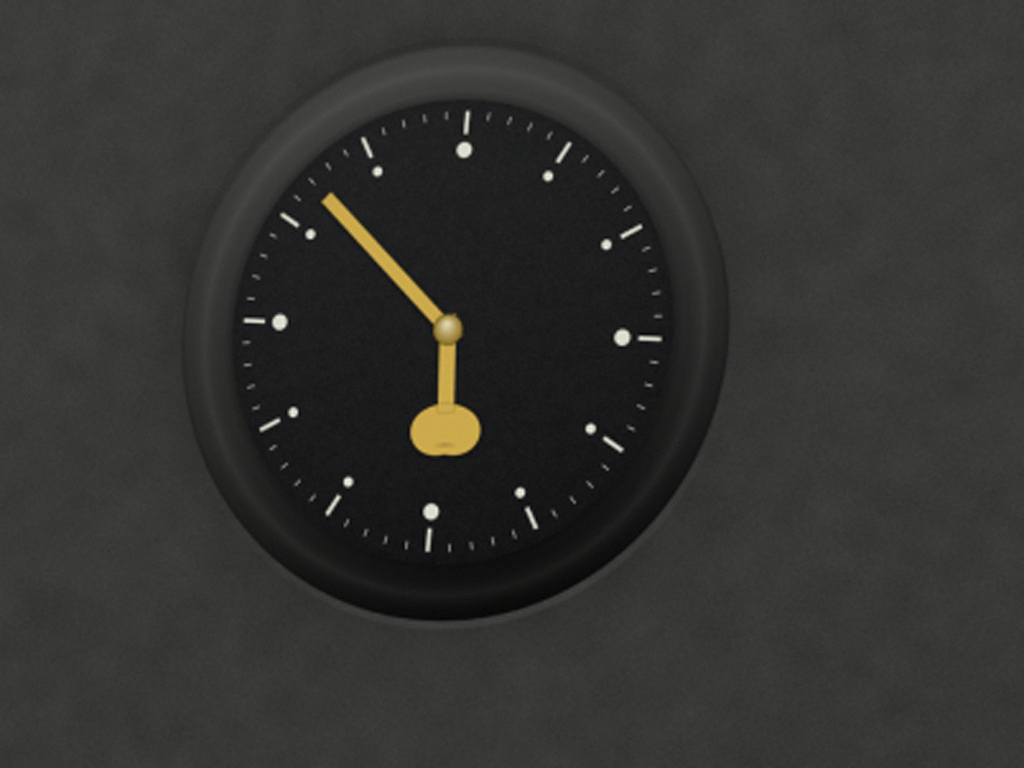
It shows {"hour": 5, "minute": 52}
